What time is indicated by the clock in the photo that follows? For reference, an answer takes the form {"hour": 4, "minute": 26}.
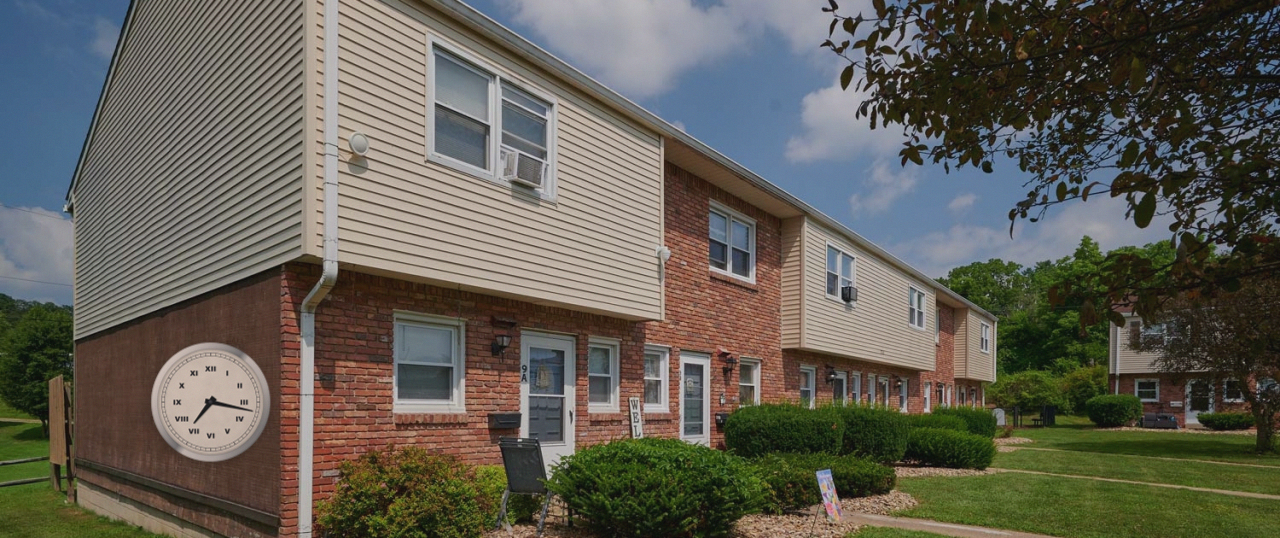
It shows {"hour": 7, "minute": 17}
